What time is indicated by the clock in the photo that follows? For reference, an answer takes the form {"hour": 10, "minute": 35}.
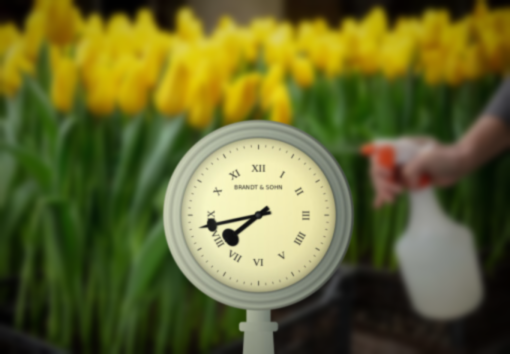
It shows {"hour": 7, "minute": 43}
